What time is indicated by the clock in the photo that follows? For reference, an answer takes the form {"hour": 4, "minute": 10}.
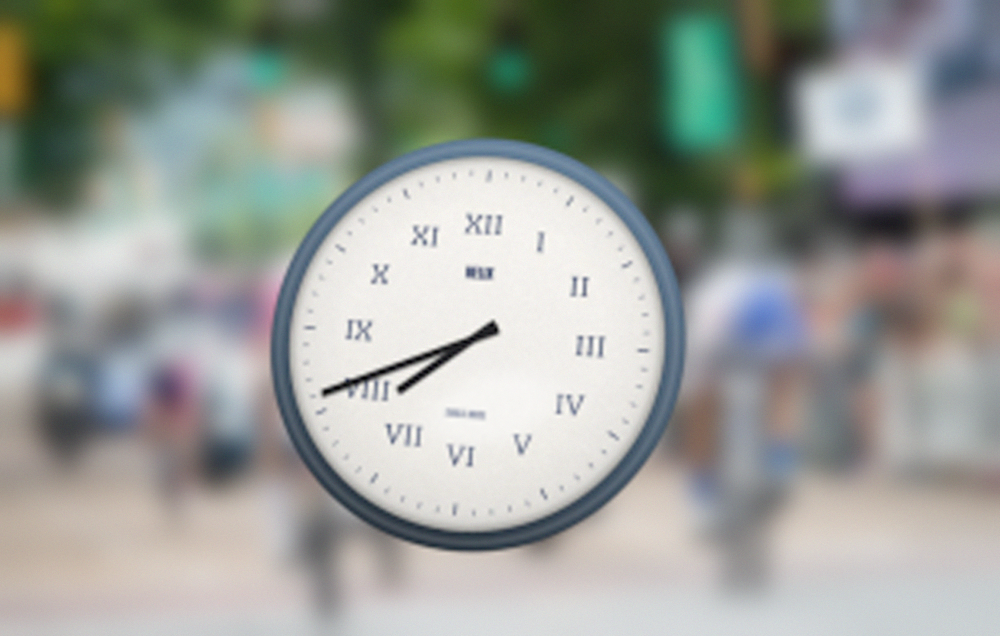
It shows {"hour": 7, "minute": 41}
